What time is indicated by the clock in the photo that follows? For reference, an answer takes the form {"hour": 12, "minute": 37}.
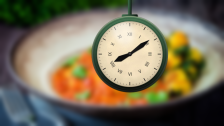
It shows {"hour": 8, "minute": 9}
